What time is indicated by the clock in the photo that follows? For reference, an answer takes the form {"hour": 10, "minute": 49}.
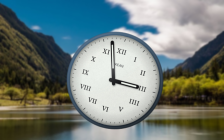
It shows {"hour": 2, "minute": 57}
